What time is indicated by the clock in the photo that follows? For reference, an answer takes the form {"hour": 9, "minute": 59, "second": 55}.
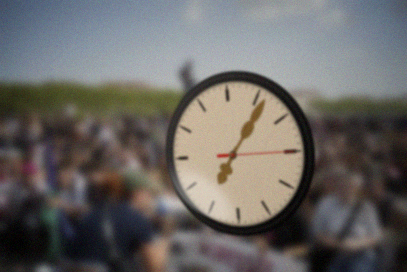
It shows {"hour": 7, "minute": 6, "second": 15}
